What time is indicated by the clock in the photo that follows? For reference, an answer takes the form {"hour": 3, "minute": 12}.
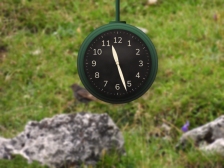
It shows {"hour": 11, "minute": 27}
